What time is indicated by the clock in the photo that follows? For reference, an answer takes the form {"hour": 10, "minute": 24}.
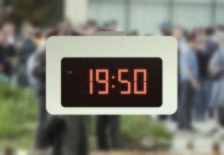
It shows {"hour": 19, "minute": 50}
